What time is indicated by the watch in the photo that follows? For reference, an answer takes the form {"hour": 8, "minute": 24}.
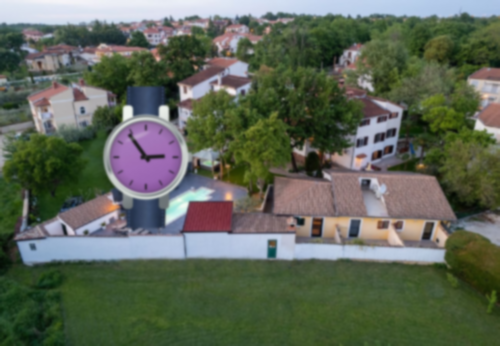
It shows {"hour": 2, "minute": 54}
